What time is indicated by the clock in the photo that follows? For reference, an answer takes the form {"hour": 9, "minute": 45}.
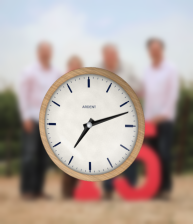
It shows {"hour": 7, "minute": 12}
